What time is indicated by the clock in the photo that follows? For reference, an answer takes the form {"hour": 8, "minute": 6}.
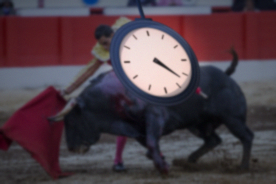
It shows {"hour": 4, "minute": 22}
